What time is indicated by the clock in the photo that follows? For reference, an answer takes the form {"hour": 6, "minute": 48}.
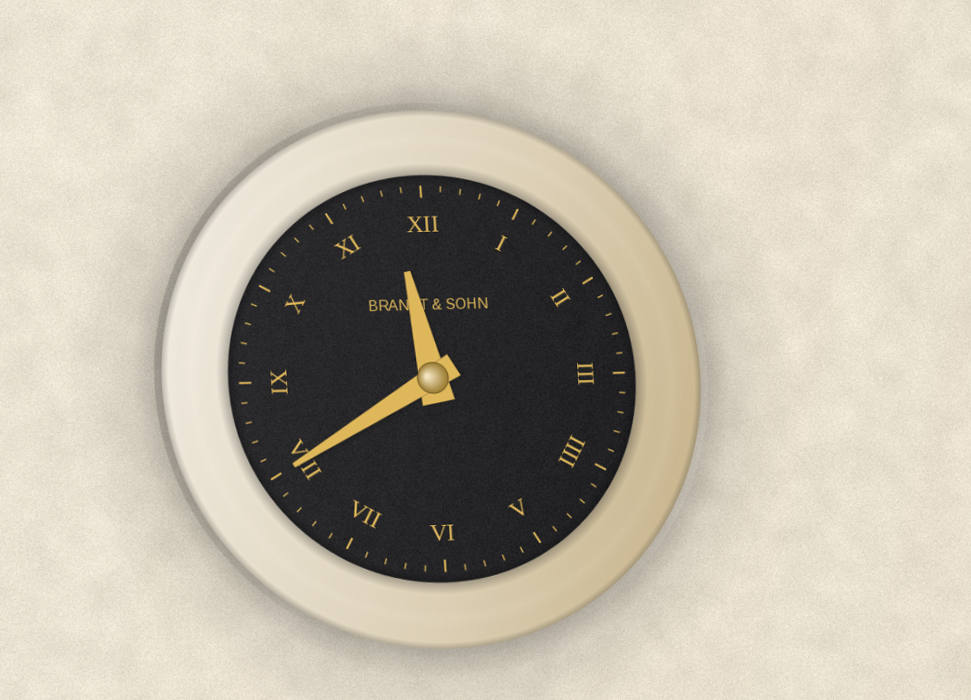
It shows {"hour": 11, "minute": 40}
